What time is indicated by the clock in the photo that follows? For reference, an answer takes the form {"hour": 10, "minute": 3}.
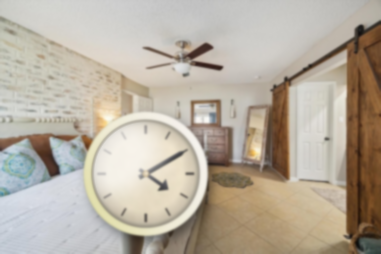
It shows {"hour": 4, "minute": 10}
